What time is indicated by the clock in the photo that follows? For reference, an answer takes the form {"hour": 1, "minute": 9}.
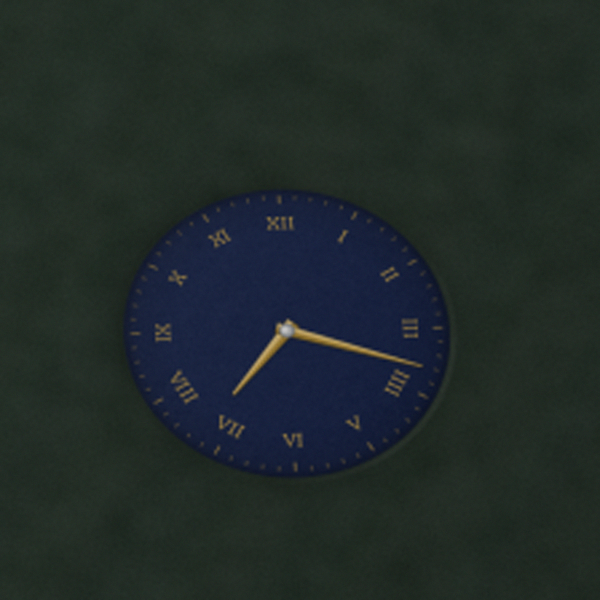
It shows {"hour": 7, "minute": 18}
